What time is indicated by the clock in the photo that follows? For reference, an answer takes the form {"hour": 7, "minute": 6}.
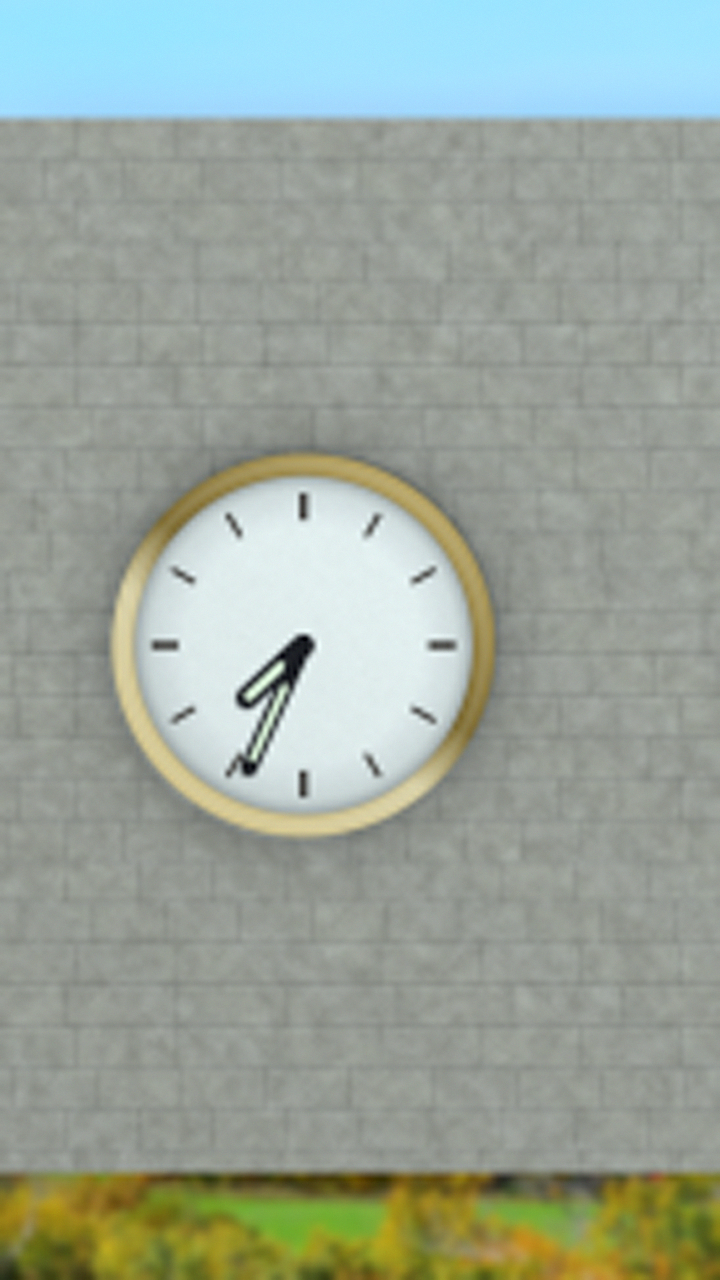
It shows {"hour": 7, "minute": 34}
